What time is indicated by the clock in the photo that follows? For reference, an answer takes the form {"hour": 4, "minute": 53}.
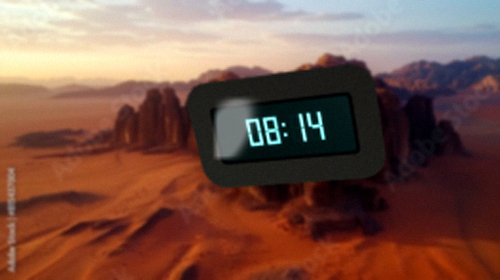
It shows {"hour": 8, "minute": 14}
